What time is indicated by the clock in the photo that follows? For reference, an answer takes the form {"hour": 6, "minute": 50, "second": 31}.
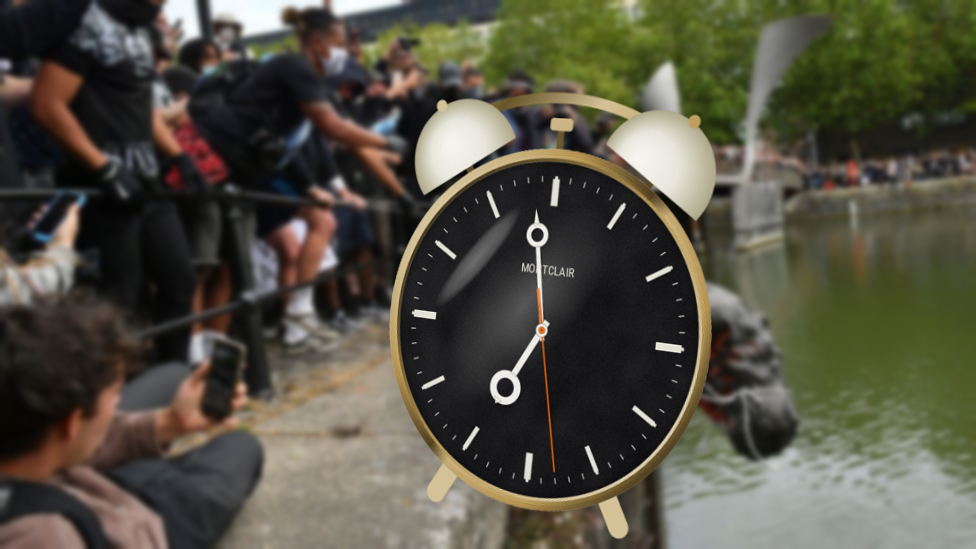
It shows {"hour": 6, "minute": 58, "second": 28}
